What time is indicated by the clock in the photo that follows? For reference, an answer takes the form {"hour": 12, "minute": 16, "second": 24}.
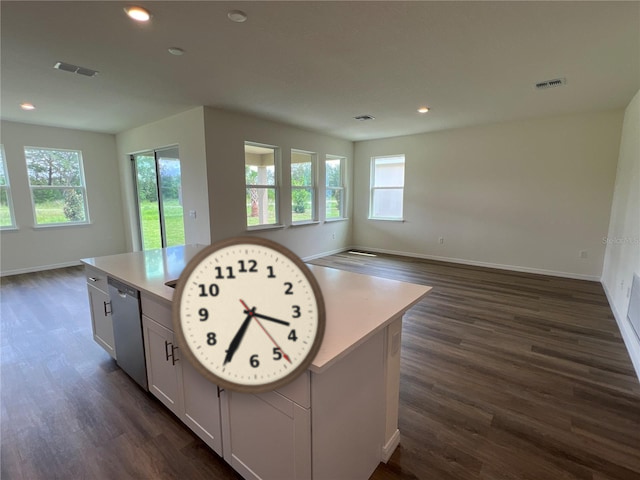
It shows {"hour": 3, "minute": 35, "second": 24}
